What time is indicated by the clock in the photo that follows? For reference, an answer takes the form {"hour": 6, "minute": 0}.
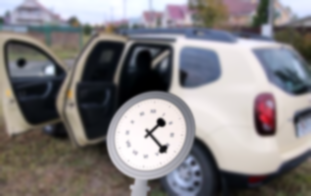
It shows {"hour": 1, "minute": 22}
